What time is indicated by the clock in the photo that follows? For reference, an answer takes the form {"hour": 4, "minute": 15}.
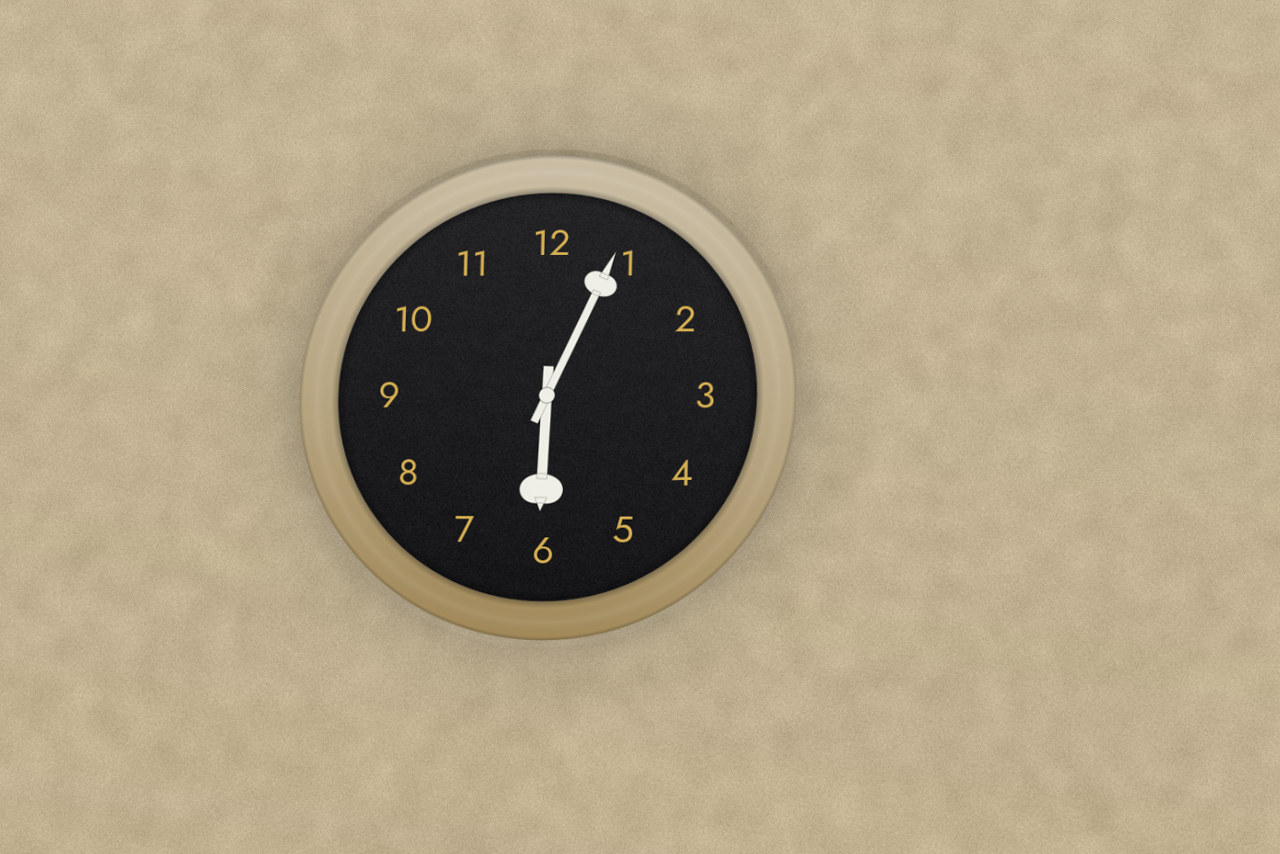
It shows {"hour": 6, "minute": 4}
